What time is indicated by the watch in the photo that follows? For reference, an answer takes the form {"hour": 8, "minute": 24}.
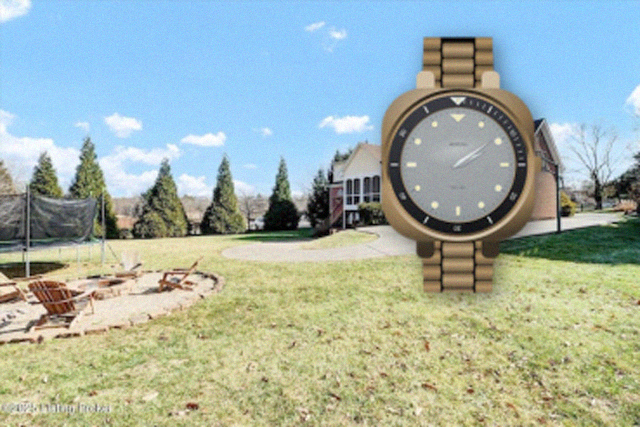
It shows {"hour": 2, "minute": 9}
